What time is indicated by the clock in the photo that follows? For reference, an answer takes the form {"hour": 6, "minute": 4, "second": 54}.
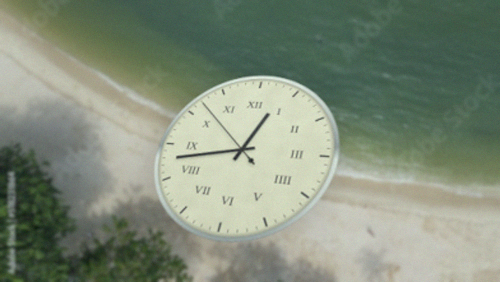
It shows {"hour": 12, "minute": 42, "second": 52}
